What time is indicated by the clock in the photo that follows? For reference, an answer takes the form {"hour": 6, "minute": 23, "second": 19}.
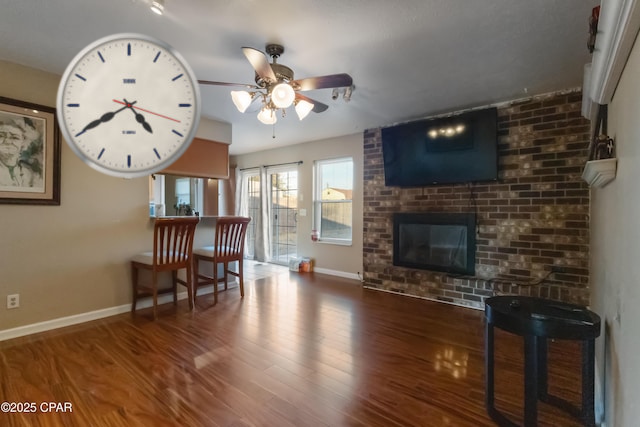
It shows {"hour": 4, "minute": 40, "second": 18}
